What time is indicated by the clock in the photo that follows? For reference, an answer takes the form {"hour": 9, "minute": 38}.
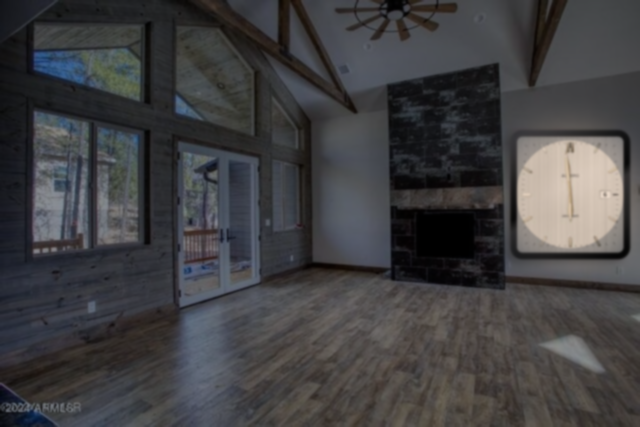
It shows {"hour": 5, "minute": 59}
